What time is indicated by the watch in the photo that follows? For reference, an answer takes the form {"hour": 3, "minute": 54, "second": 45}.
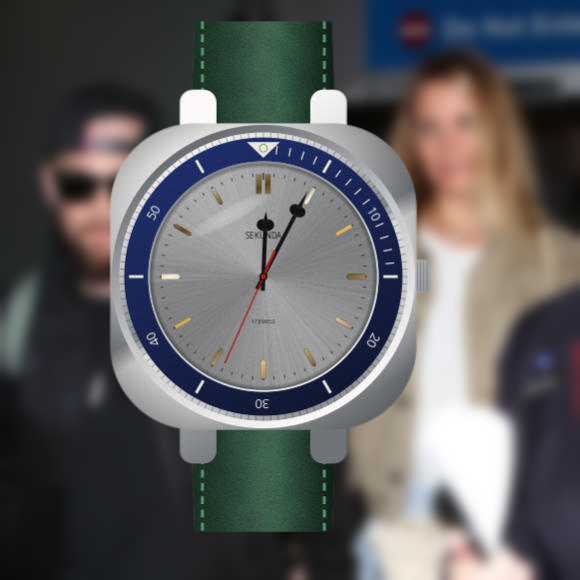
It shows {"hour": 12, "minute": 4, "second": 34}
